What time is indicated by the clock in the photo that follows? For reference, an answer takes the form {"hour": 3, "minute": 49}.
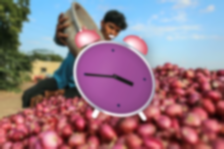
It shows {"hour": 3, "minute": 45}
